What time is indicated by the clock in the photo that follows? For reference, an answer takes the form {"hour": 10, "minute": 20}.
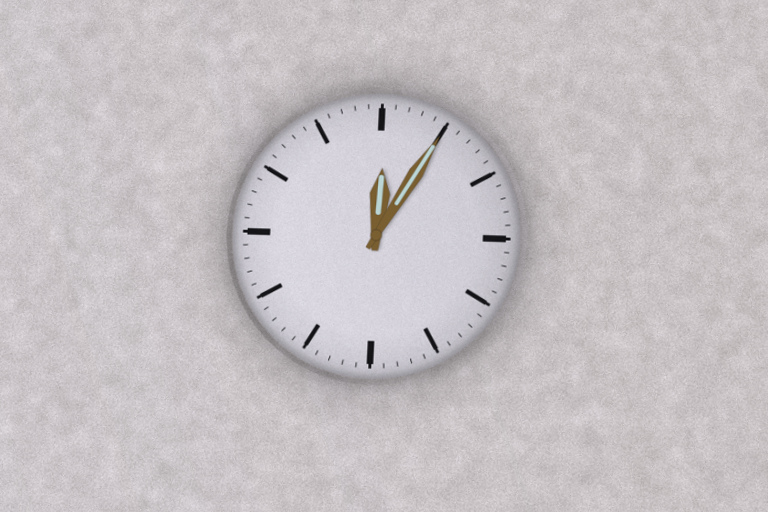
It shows {"hour": 12, "minute": 5}
